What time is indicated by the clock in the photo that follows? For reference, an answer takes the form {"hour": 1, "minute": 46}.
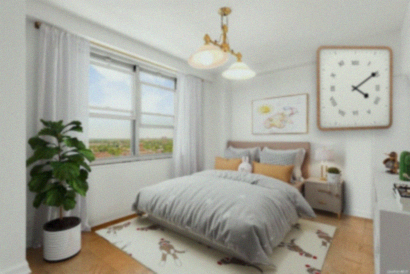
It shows {"hour": 4, "minute": 9}
